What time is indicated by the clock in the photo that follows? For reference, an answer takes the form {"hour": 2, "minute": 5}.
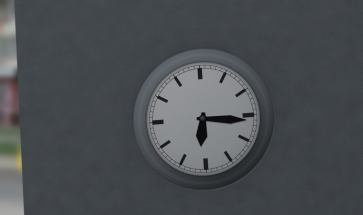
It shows {"hour": 6, "minute": 16}
